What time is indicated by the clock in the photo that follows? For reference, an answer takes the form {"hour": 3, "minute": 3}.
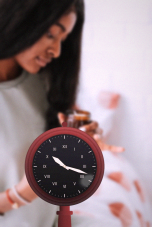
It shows {"hour": 10, "minute": 18}
